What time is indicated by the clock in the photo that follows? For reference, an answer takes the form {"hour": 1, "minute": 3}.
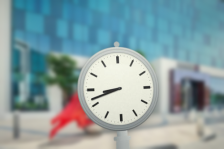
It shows {"hour": 8, "minute": 42}
